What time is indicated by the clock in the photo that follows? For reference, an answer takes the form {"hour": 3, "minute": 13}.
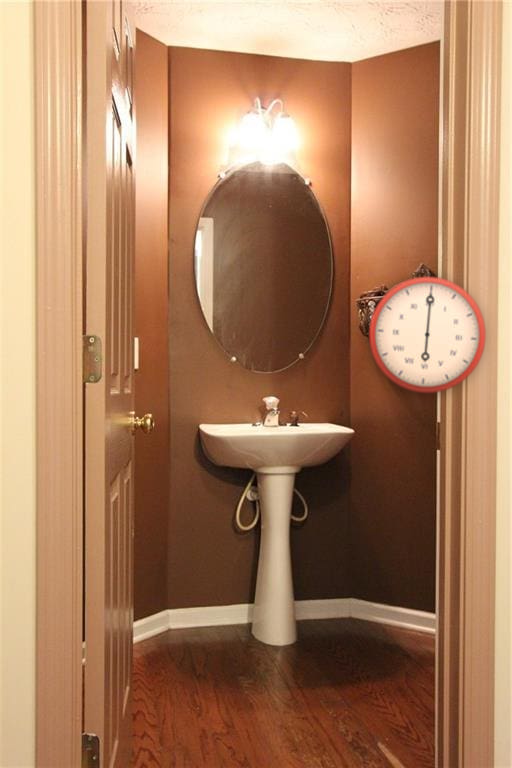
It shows {"hour": 6, "minute": 0}
